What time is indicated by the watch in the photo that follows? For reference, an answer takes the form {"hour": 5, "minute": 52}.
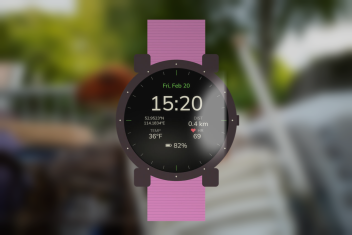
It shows {"hour": 15, "minute": 20}
